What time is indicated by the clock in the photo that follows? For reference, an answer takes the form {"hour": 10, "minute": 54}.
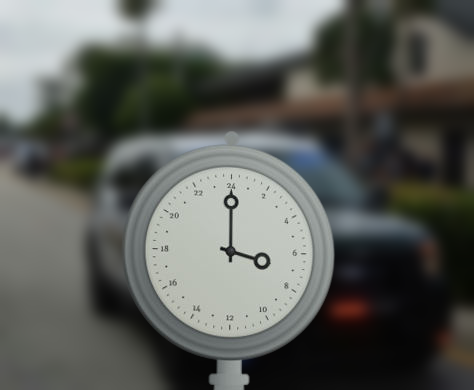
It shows {"hour": 7, "minute": 0}
